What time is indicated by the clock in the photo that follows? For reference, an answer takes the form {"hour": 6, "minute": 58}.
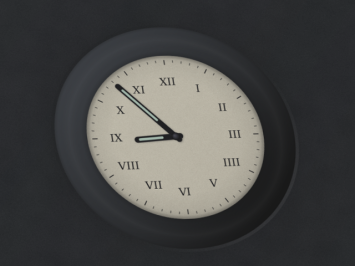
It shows {"hour": 8, "minute": 53}
